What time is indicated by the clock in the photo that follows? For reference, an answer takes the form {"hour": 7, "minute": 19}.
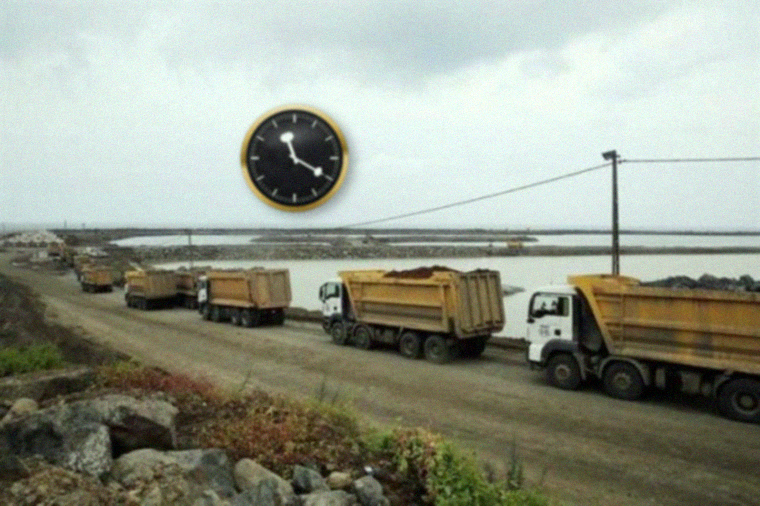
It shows {"hour": 11, "minute": 20}
